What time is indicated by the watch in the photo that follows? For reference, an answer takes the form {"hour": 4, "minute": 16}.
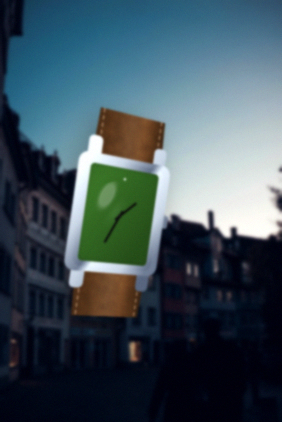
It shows {"hour": 1, "minute": 34}
